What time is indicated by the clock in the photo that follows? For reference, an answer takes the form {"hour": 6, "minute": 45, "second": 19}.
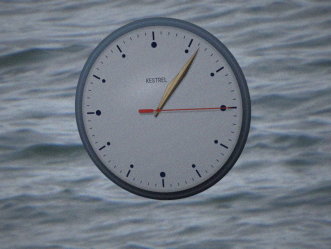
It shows {"hour": 1, "minute": 6, "second": 15}
